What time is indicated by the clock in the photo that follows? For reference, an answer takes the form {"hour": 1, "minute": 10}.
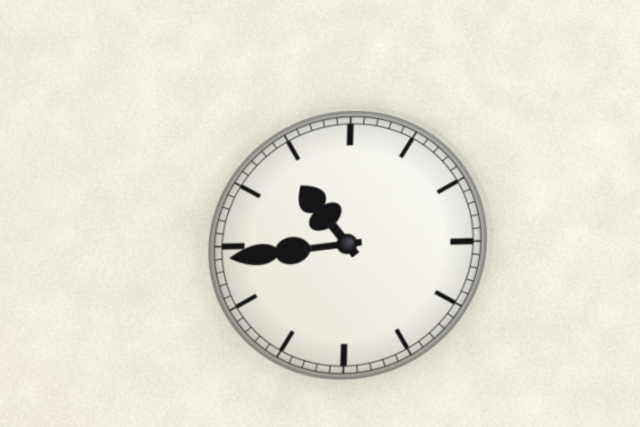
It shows {"hour": 10, "minute": 44}
